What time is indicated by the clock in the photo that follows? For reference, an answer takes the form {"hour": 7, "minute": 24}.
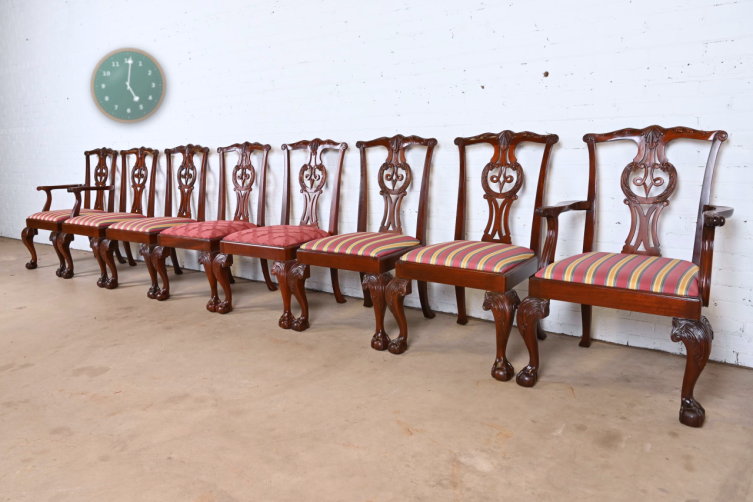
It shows {"hour": 5, "minute": 1}
